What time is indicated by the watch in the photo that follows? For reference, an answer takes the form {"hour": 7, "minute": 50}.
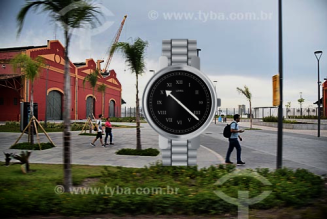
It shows {"hour": 10, "minute": 22}
